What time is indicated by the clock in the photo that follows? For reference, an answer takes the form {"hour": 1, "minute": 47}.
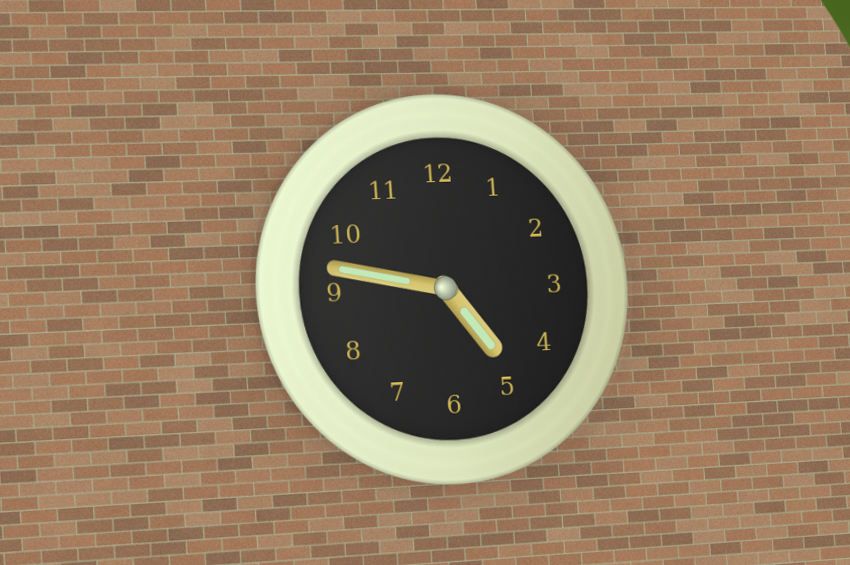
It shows {"hour": 4, "minute": 47}
